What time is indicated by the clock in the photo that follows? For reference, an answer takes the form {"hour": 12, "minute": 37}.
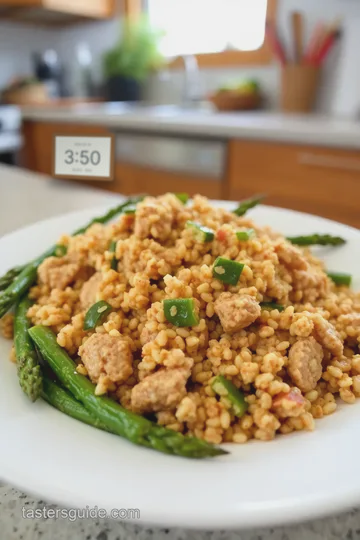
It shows {"hour": 3, "minute": 50}
